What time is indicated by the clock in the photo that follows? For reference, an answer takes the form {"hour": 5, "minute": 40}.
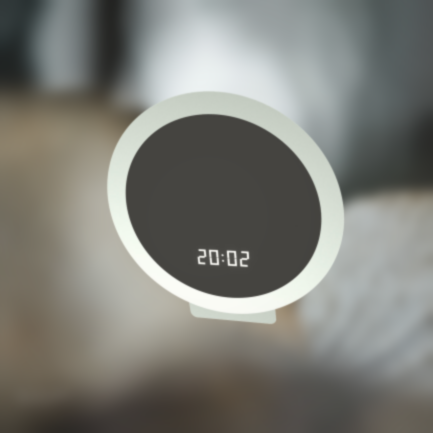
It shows {"hour": 20, "minute": 2}
